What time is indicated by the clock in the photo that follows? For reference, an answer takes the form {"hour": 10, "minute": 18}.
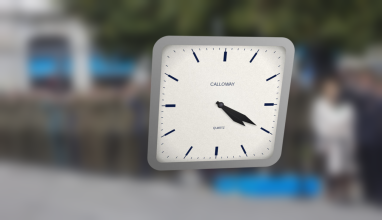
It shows {"hour": 4, "minute": 20}
